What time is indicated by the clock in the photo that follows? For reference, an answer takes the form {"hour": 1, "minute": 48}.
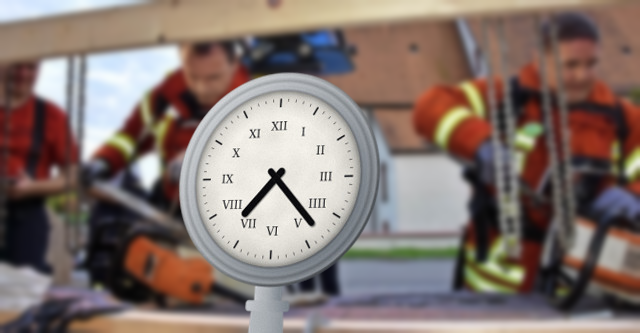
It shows {"hour": 7, "minute": 23}
